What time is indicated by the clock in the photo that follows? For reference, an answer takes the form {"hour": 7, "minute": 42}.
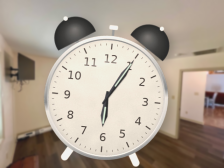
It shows {"hour": 6, "minute": 5}
